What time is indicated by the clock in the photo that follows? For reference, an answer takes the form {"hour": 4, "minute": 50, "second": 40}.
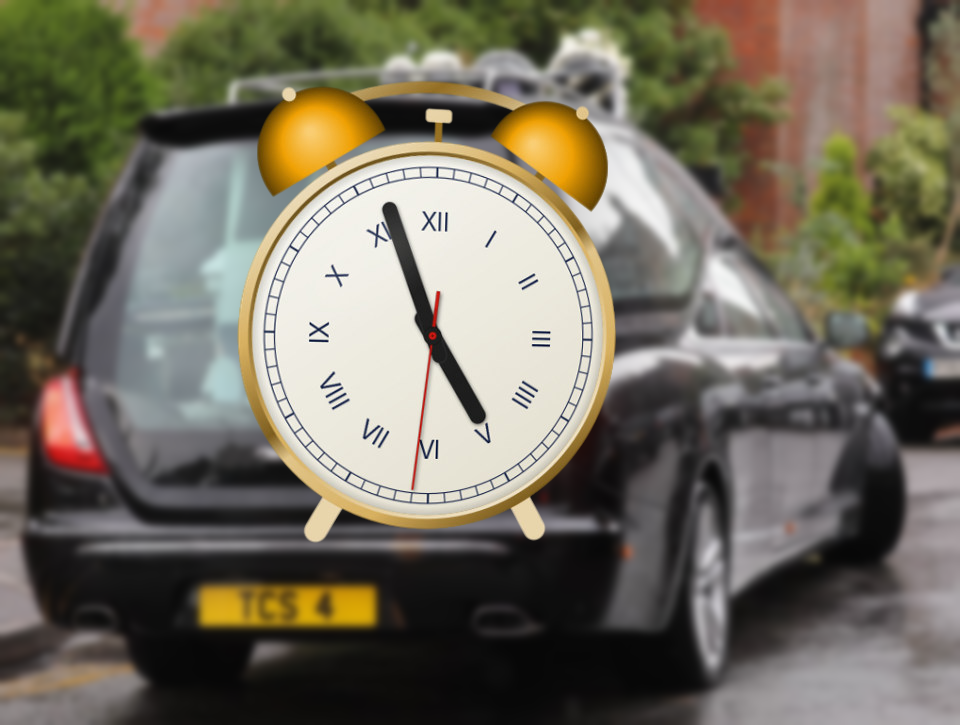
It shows {"hour": 4, "minute": 56, "second": 31}
